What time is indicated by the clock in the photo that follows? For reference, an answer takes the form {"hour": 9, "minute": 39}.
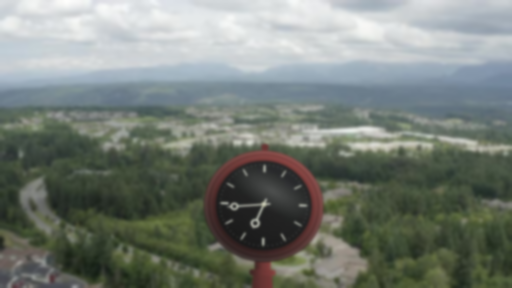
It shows {"hour": 6, "minute": 44}
